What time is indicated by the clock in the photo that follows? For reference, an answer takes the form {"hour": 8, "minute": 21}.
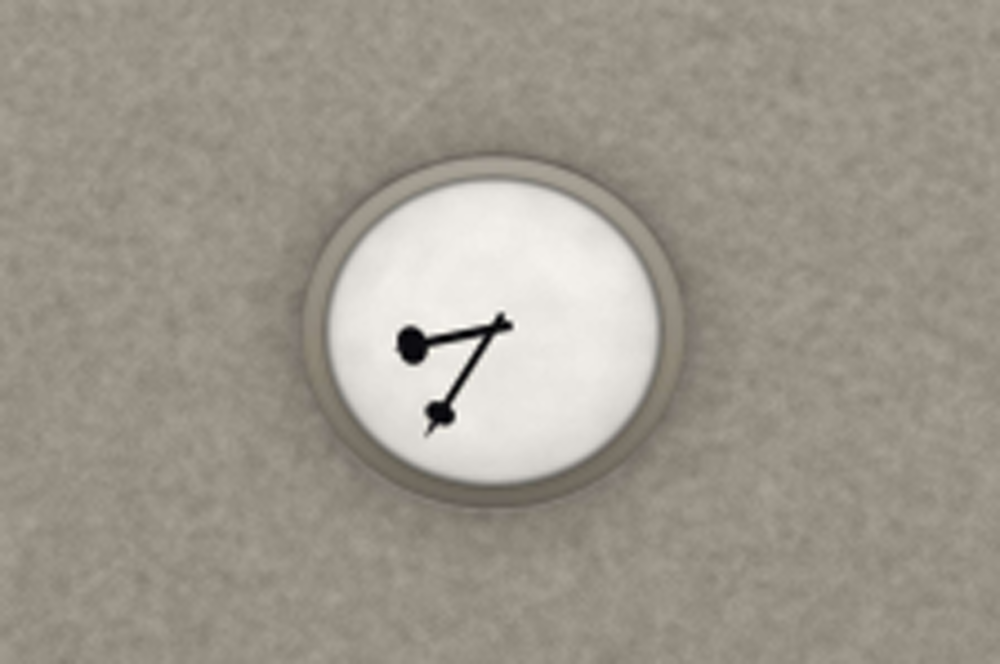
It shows {"hour": 8, "minute": 35}
